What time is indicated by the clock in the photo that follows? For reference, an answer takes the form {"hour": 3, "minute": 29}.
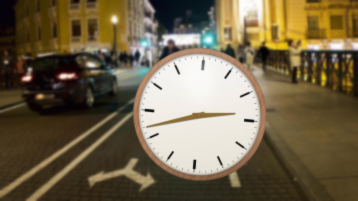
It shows {"hour": 2, "minute": 42}
